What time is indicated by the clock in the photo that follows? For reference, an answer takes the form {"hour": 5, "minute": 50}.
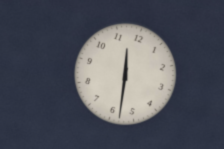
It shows {"hour": 11, "minute": 28}
